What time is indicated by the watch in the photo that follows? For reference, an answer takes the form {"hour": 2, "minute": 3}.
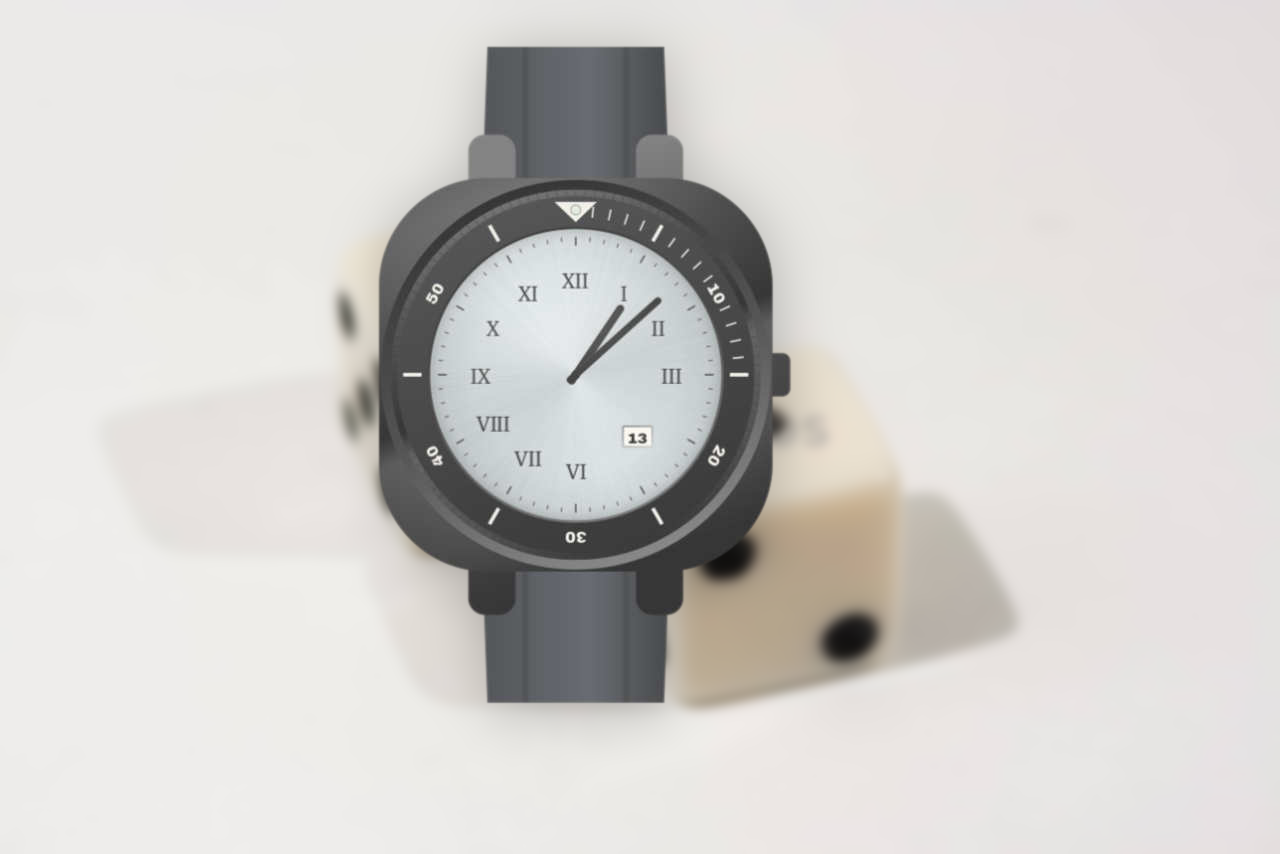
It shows {"hour": 1, "minute": 8}
